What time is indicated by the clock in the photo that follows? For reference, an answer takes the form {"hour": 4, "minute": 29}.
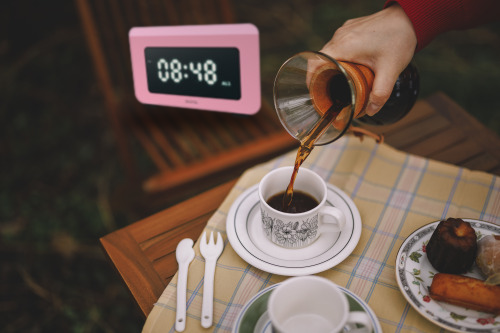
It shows {"hour": 8, "minute": 48}
